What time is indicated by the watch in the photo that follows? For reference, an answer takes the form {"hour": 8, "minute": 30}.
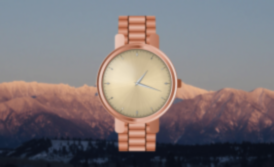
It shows {"hour": 1, "minute": 18}
